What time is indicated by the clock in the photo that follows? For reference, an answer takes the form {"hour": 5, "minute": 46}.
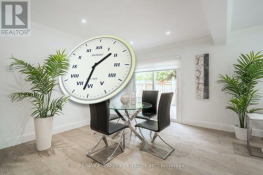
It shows {"hour": 1, "minute": 32}
